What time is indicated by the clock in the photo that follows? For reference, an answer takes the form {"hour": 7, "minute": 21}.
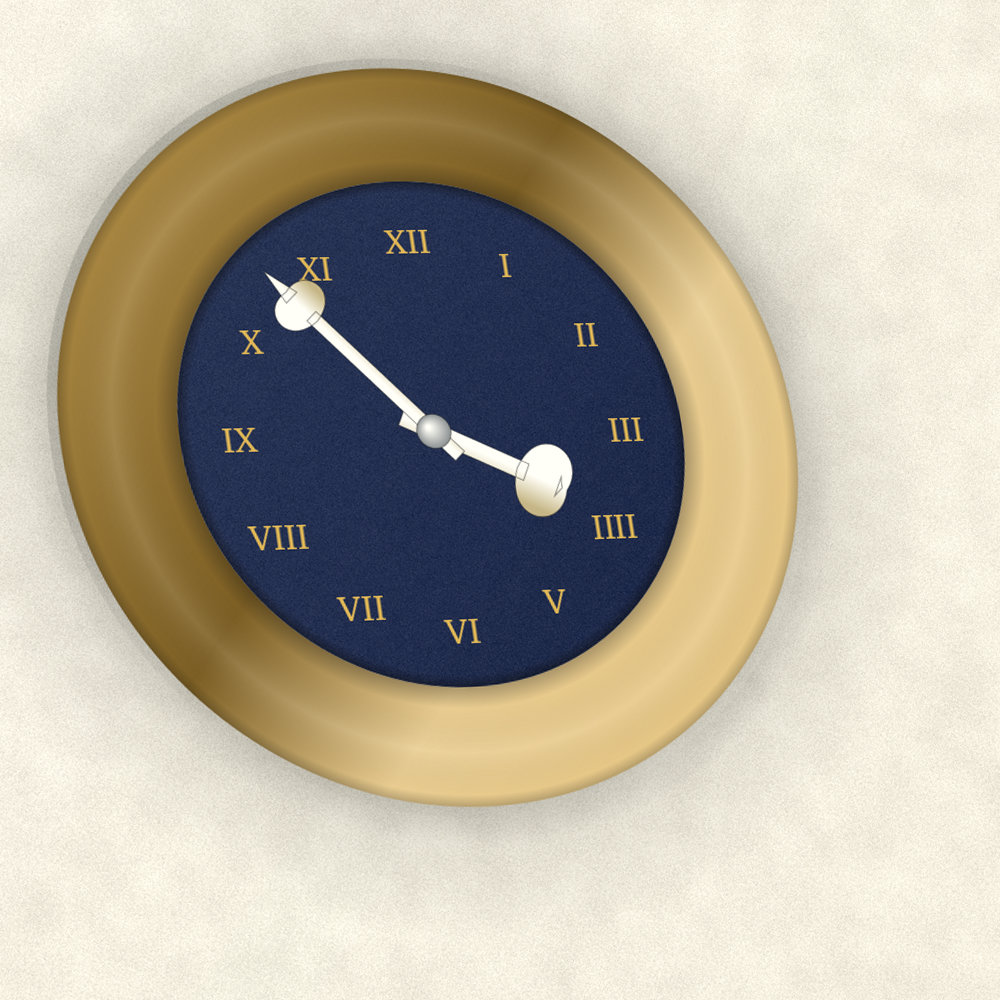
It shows {"hour": 3, "minute": 53}
